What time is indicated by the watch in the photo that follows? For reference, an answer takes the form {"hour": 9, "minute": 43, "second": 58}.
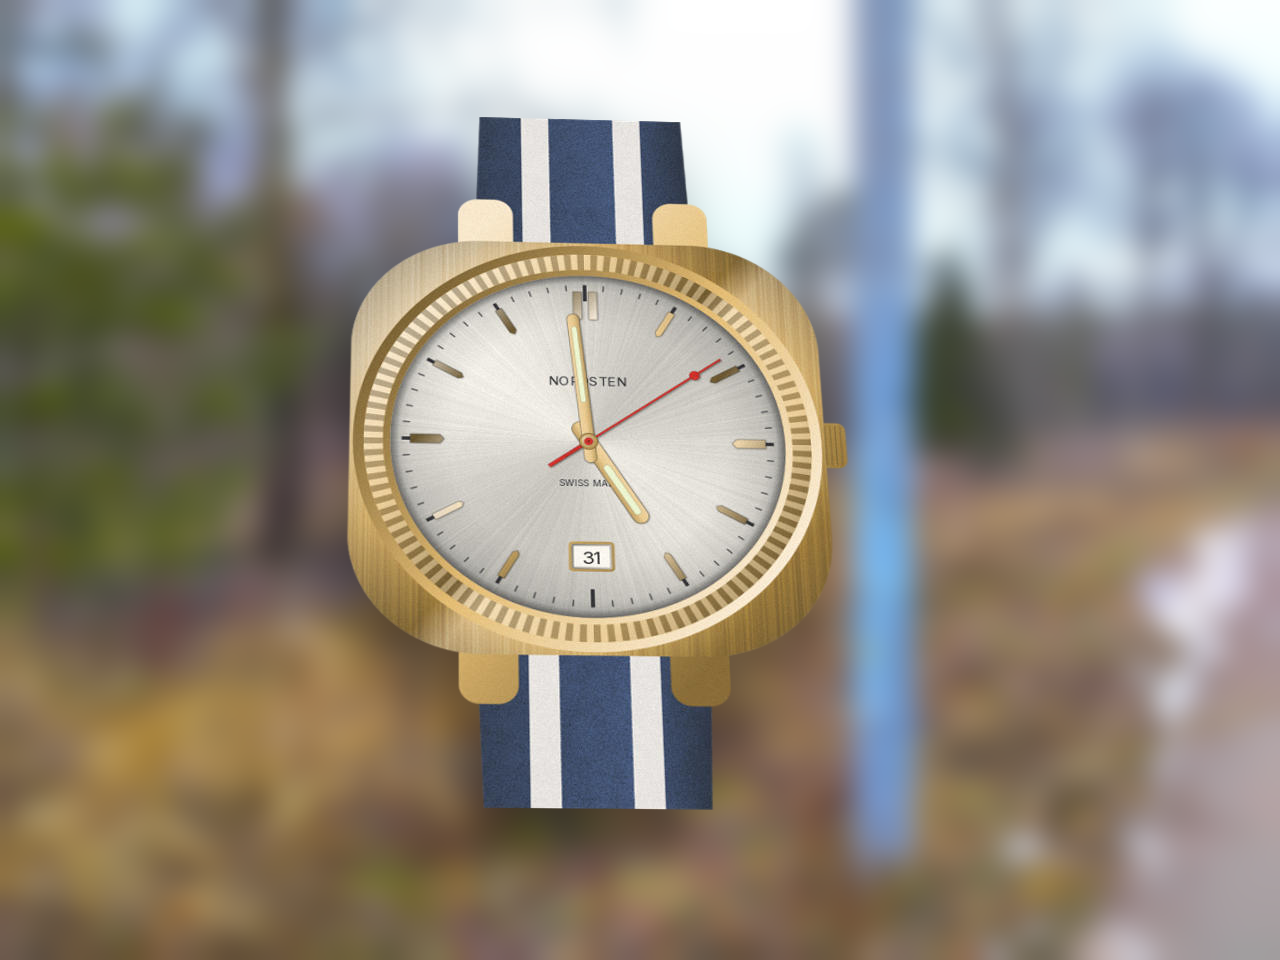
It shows {"hour": 4, "minute": 59, "second": 9}
